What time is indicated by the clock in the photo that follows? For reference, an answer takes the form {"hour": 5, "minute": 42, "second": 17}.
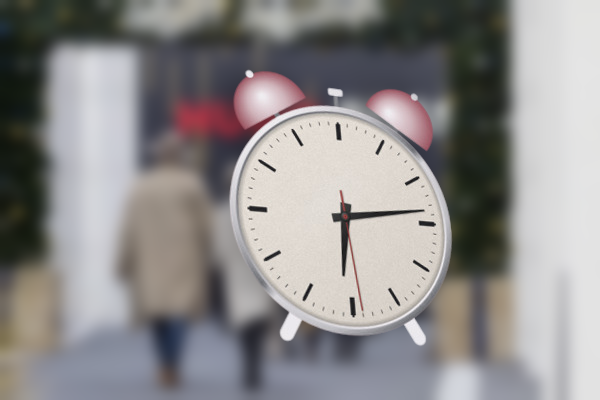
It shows {"hour": 6, "minute": 13, "second": 29}
